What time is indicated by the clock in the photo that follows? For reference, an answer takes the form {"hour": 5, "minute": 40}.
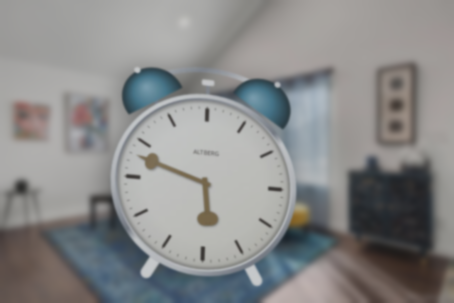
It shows {"hour": 5, "minute": 48}
